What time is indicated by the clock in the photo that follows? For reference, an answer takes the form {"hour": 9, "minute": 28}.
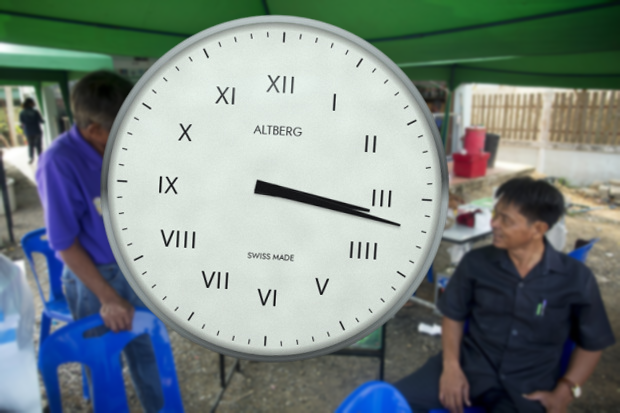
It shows {"hour": 3, "minute": 17}
